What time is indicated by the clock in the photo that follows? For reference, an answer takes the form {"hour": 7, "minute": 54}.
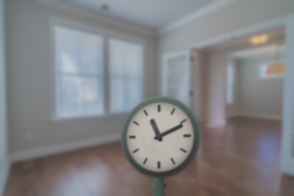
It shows {"hour": 11, "minute": 11}
